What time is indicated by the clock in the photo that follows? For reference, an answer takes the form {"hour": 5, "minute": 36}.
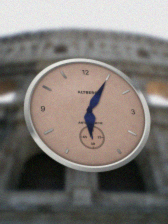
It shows {"hour": 6, "minute": 5}
